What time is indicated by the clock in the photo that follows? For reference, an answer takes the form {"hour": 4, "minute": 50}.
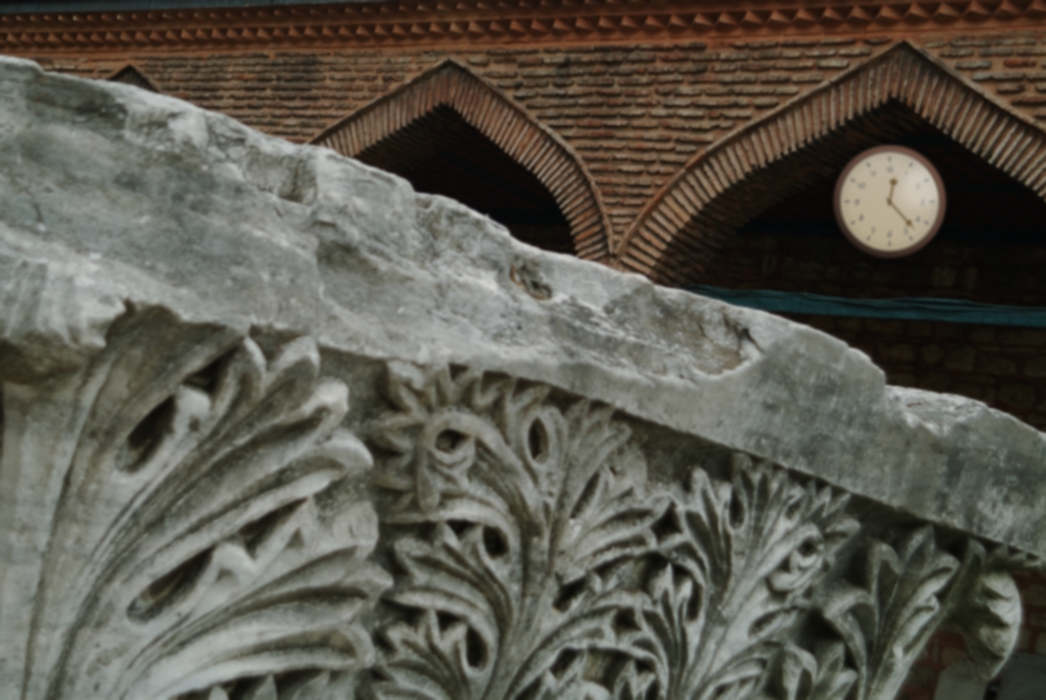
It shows {"hour": 12, "minute": 23}
